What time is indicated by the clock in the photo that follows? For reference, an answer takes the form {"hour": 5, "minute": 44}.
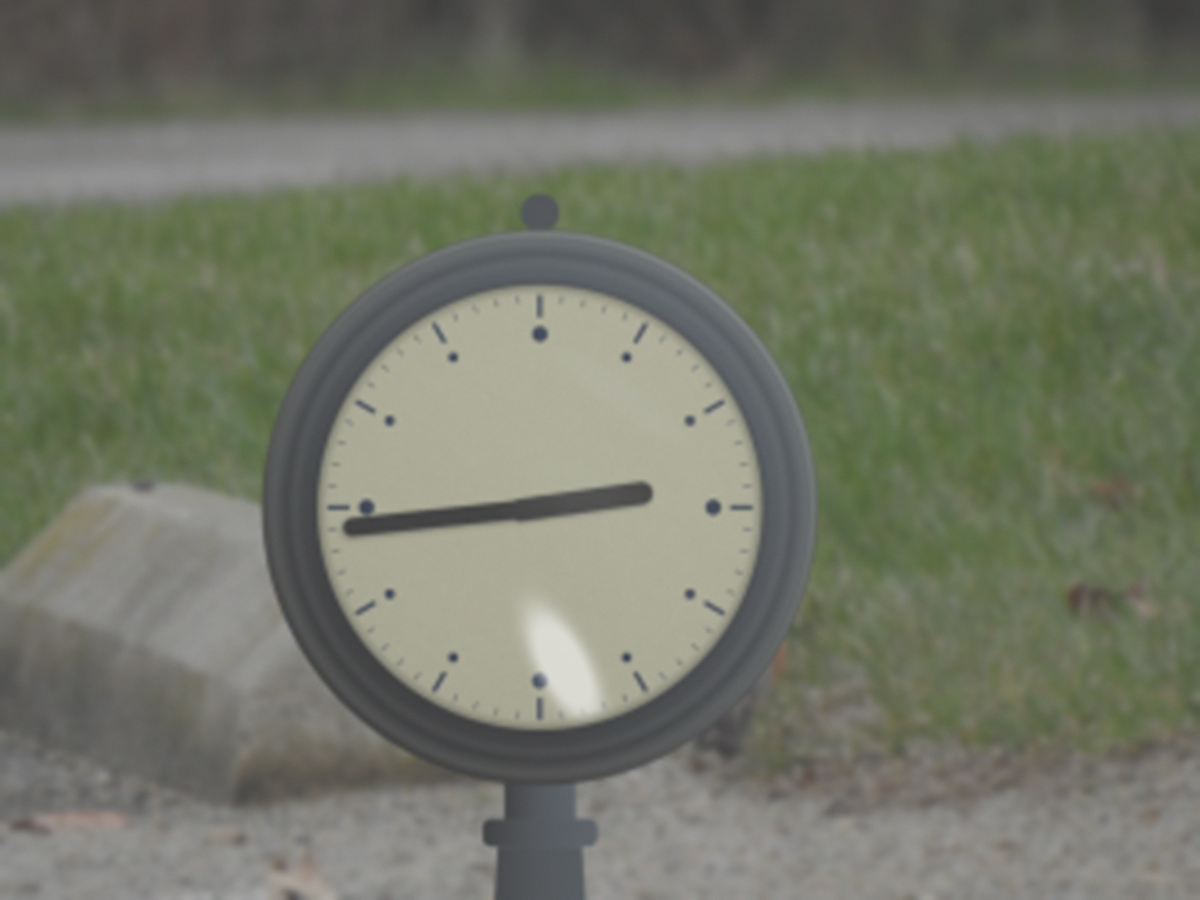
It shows {"hour": 2, "minute": 44}
